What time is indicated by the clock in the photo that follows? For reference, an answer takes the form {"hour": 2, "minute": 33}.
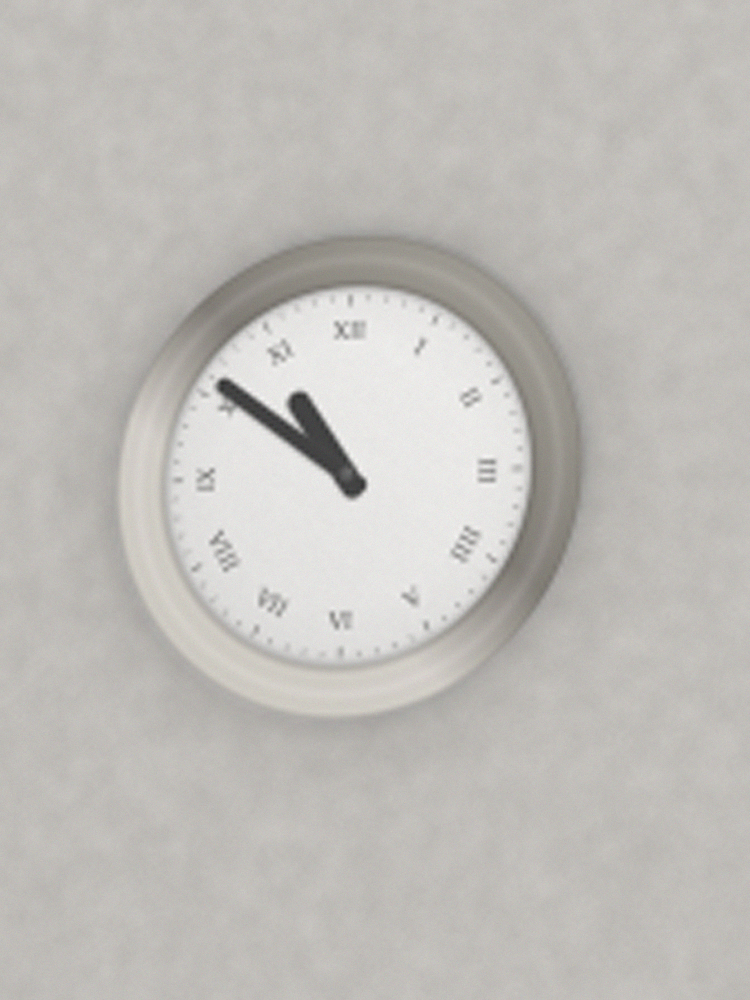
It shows {"hour": 10, "minute": 51}
